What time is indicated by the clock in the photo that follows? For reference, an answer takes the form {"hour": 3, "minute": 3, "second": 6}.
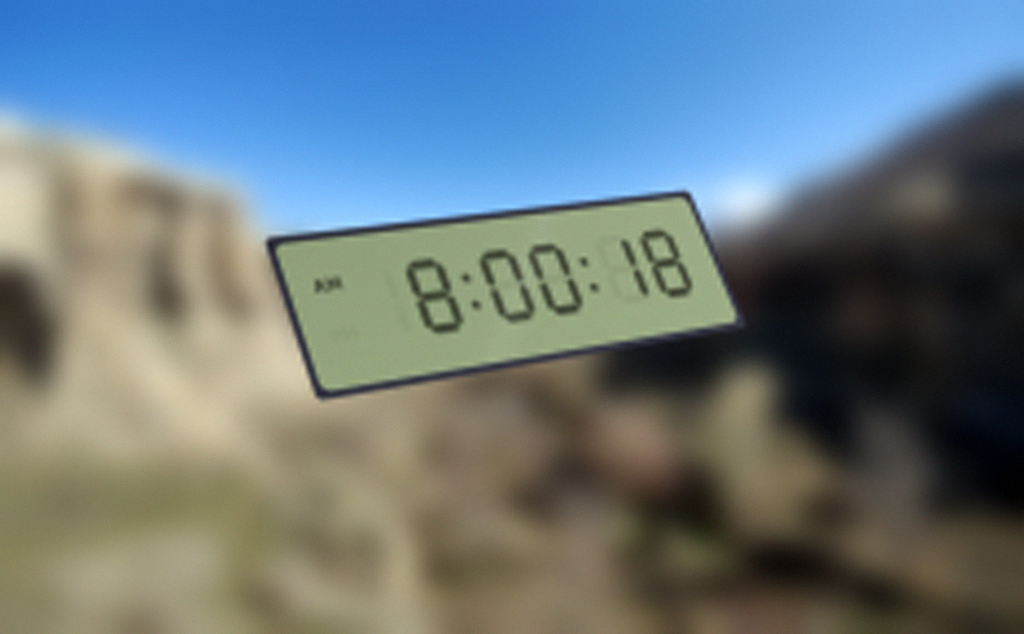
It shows {"hour": 8, "minute": 0, "second": 18}
